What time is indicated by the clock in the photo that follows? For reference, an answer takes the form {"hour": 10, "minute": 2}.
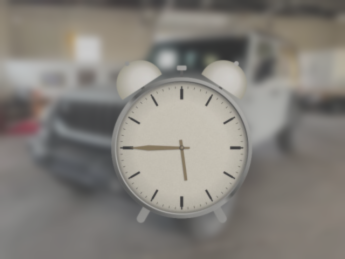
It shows {"hour": 5, "minute": 45}
